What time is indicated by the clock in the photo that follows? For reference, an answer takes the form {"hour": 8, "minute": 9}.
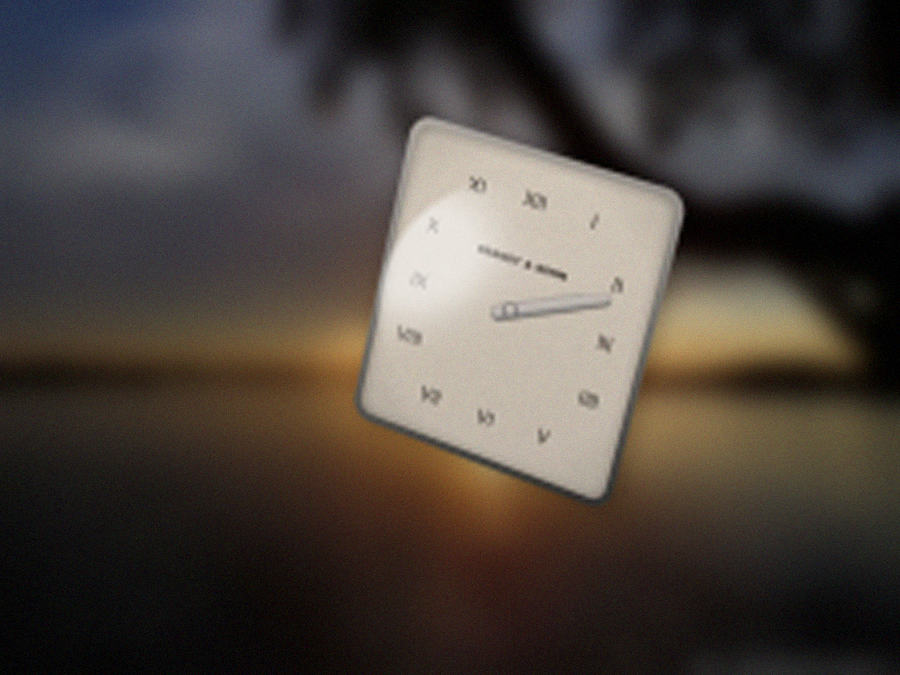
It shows {"hour": 2, "minute": 11}
